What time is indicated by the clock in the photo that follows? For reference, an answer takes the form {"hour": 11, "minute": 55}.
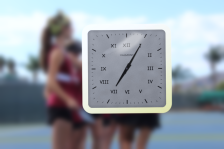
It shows {"hour": 7, "minute": 5}
